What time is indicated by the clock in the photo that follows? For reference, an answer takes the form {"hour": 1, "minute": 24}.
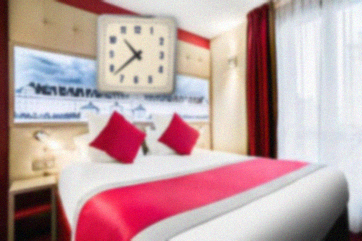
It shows {"hour": 10, "minute": 38}
